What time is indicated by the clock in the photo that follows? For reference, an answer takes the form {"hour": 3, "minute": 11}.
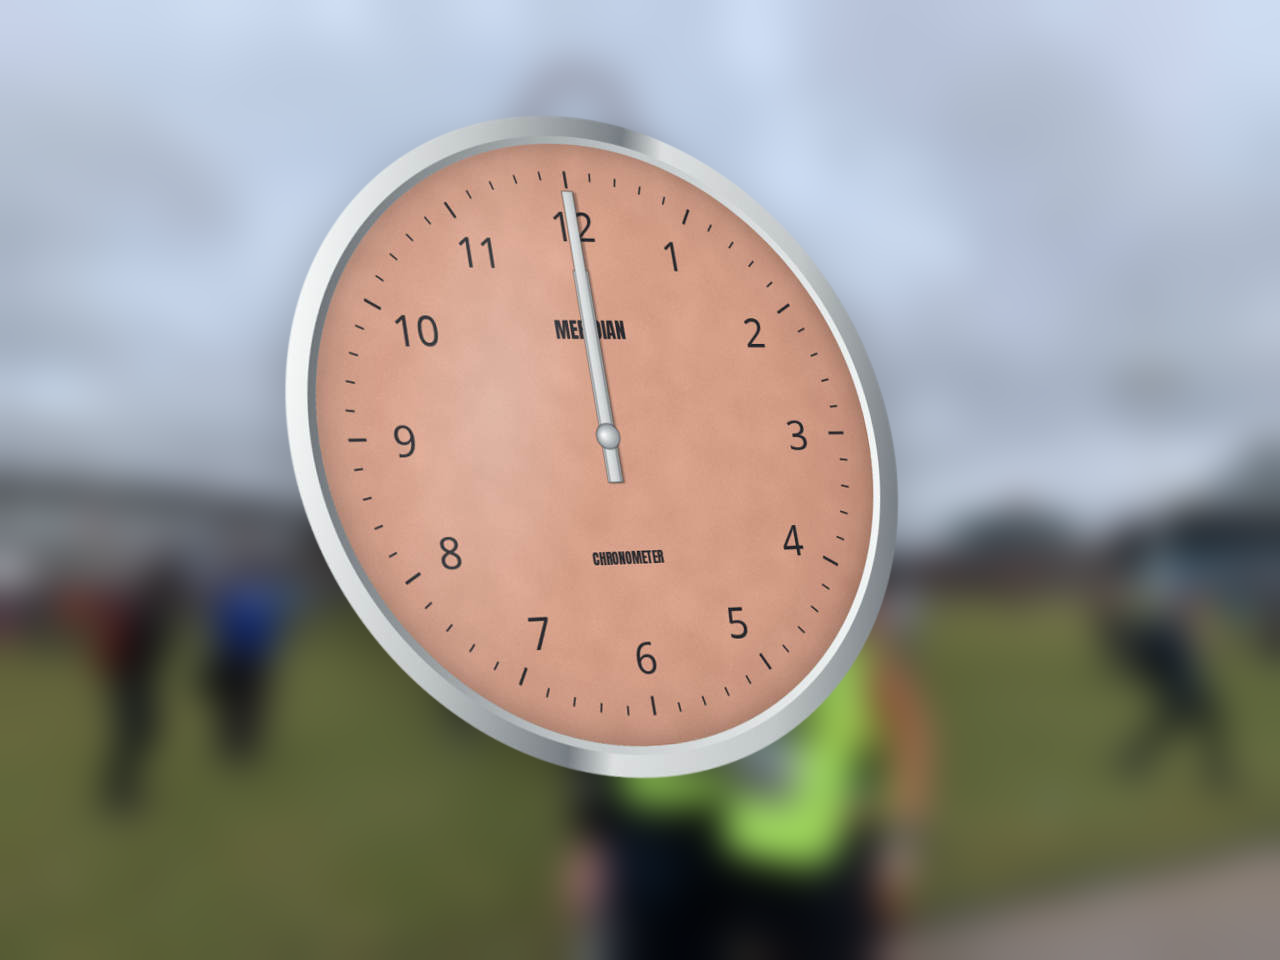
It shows {"hour": 12, "minute": 0}
